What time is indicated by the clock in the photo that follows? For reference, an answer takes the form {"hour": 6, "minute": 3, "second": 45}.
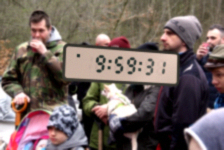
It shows {"hour": 9, "minute": 59, "second": 31}
